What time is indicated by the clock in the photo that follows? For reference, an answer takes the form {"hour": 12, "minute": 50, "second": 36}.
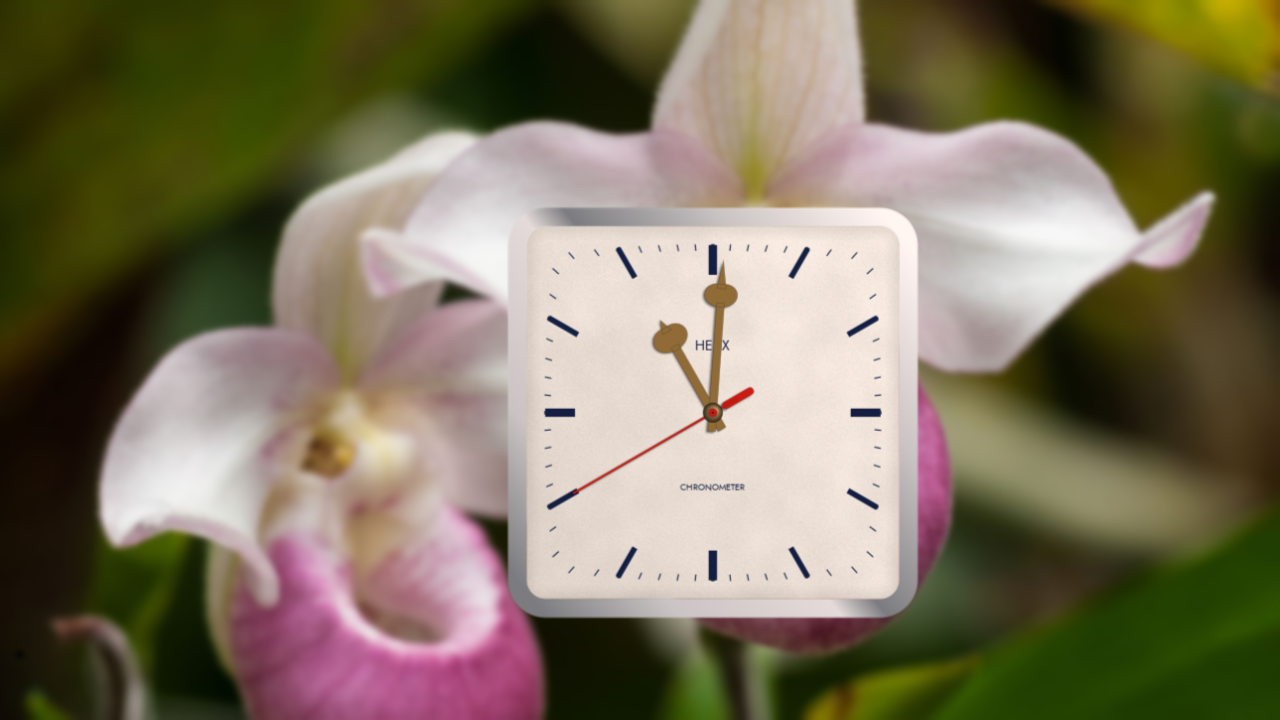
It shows {"hour": 11, "minute": 0, "second": 40}
